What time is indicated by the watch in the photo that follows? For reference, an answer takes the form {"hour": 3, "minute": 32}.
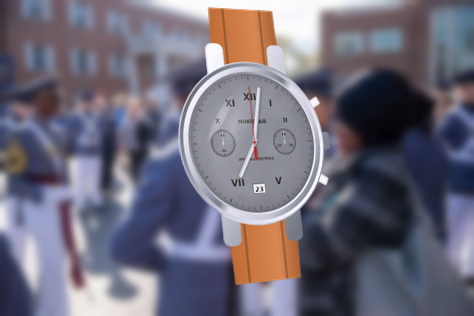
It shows {"hour": 7, "minute": 2}
